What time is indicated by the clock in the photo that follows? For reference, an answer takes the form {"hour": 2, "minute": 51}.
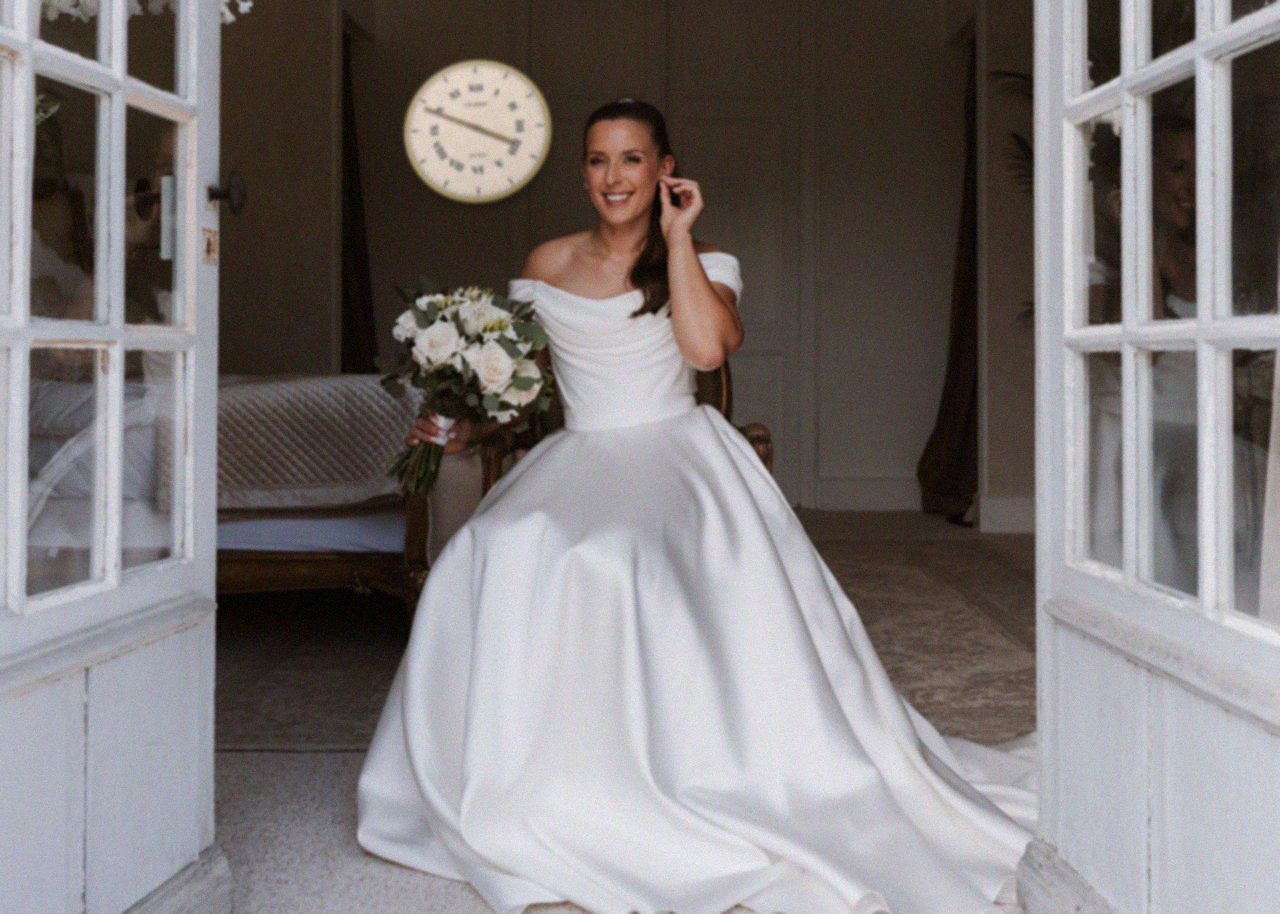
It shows {"hour": 3, "minute": 49}
